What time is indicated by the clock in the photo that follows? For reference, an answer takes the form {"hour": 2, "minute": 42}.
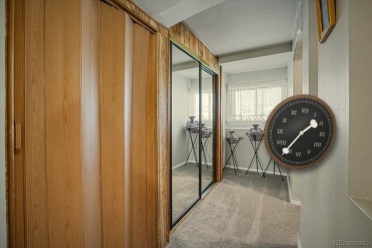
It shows {"hour": 1, "minute": 36}
